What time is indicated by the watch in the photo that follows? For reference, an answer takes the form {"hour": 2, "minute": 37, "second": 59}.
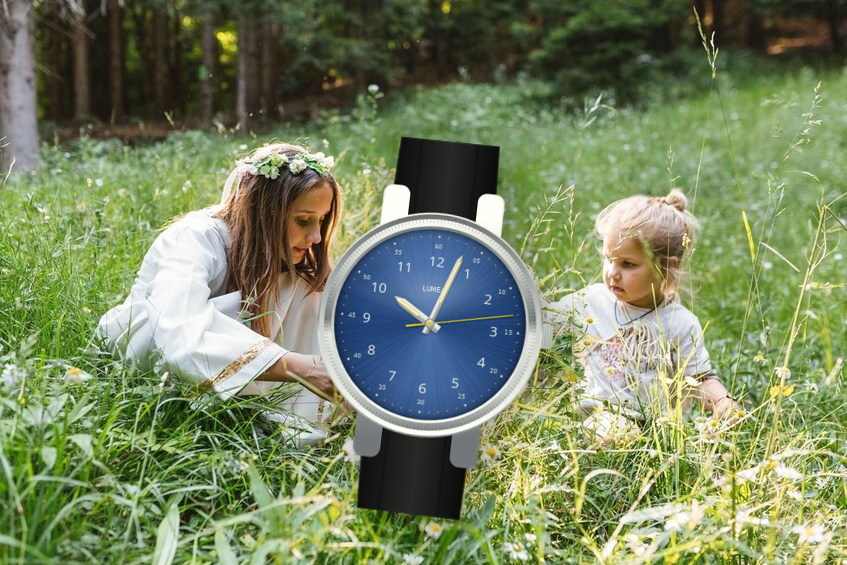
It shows {"hour": 10, "minute": 3, "second": 13}
